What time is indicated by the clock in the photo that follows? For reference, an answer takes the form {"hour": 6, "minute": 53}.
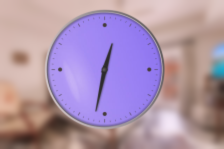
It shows {"hour": 12, "minute": 32}
